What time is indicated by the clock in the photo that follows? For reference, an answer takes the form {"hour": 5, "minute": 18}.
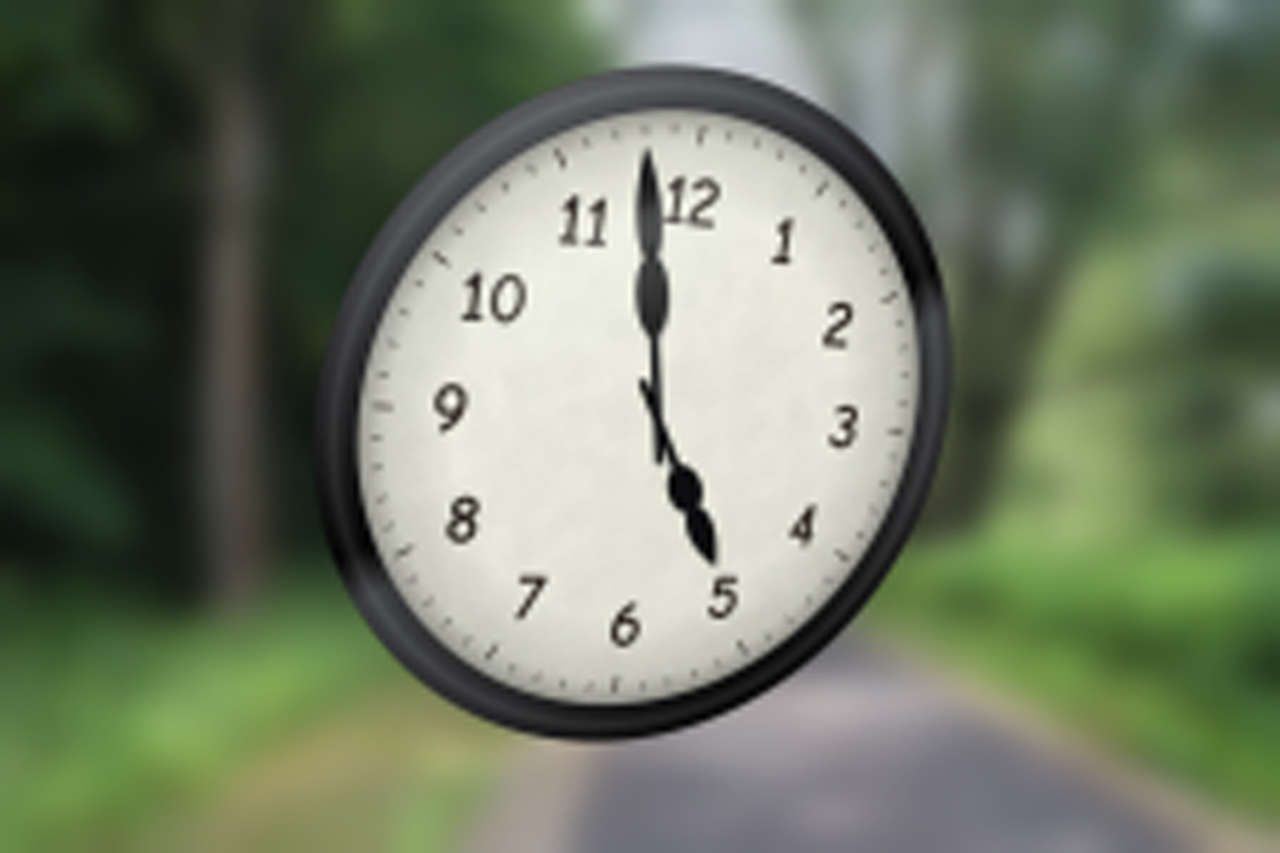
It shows {"hour": 4, "minute": 58}
